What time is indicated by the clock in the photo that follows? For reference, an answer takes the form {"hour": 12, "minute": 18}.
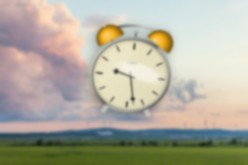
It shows {"hour": 9, "minute": 28}
